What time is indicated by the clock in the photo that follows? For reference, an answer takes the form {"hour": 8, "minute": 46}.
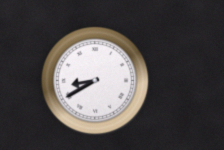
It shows {"hour": 8, "minute": 40}
